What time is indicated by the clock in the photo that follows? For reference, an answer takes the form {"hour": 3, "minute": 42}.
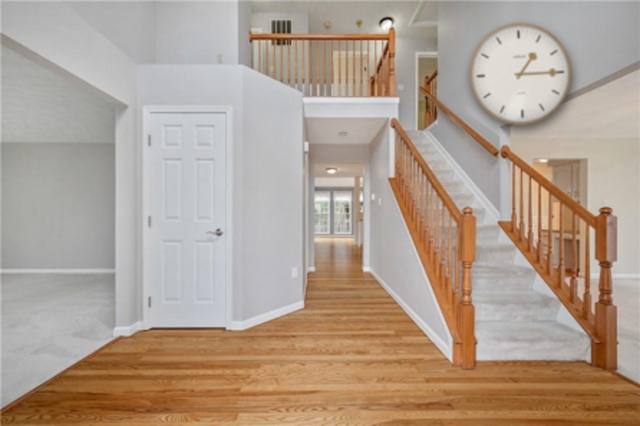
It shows {"hour": 1, "minute": 15}
